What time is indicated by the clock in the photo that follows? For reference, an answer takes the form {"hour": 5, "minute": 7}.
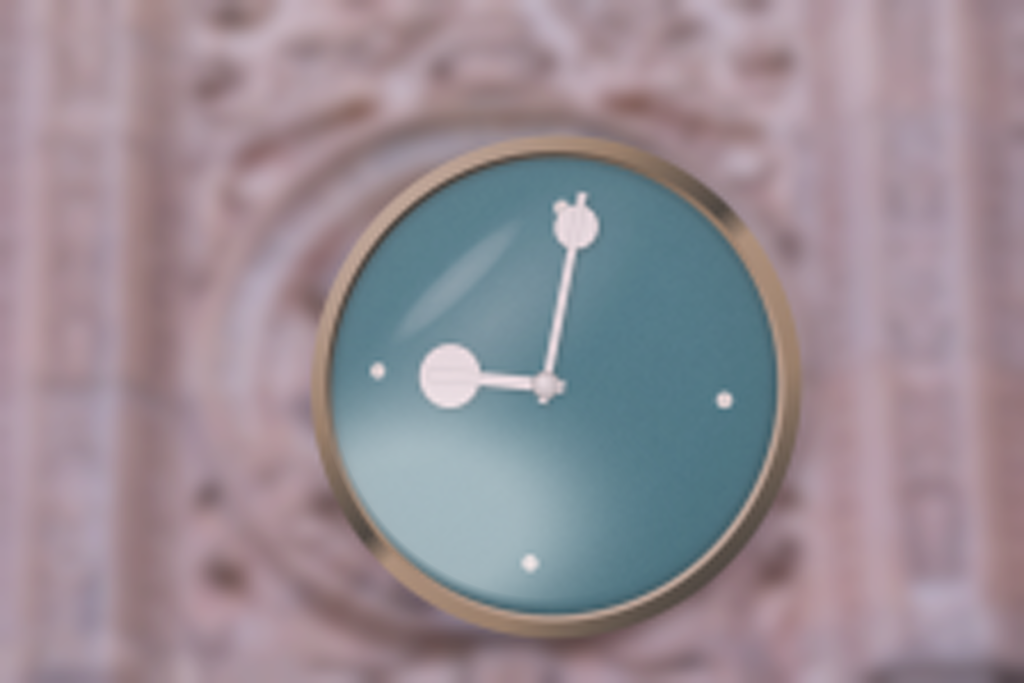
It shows {"hour": 9, "minute": 1}
